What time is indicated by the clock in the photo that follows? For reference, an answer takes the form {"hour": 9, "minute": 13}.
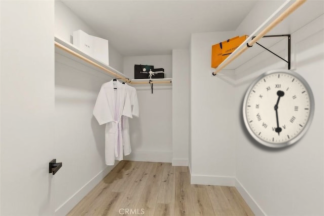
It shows {"hour": 12, "minute": 28}
